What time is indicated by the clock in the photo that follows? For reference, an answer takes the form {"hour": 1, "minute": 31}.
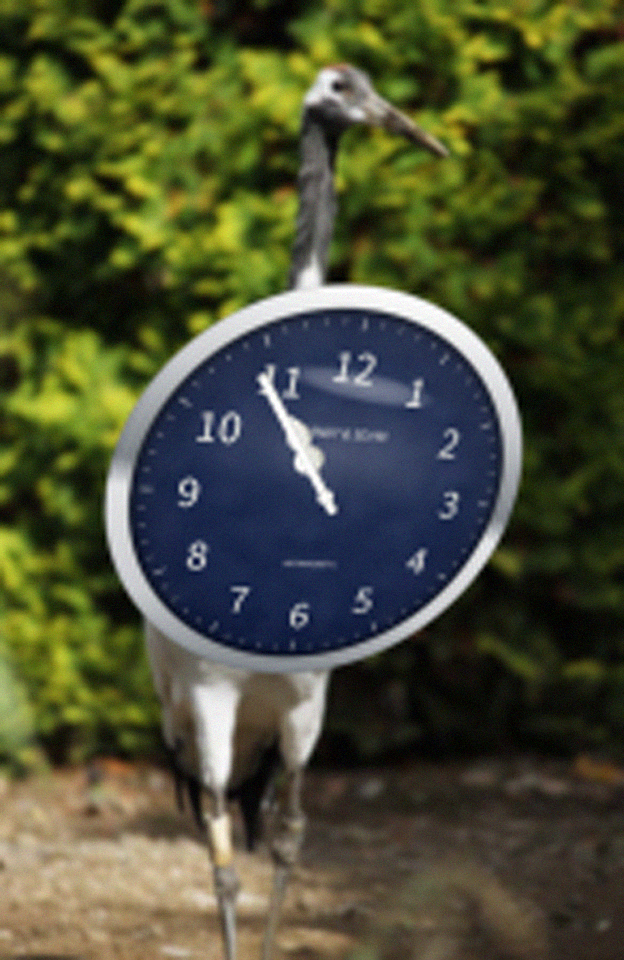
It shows {"hour": 10, "minute": 54}
